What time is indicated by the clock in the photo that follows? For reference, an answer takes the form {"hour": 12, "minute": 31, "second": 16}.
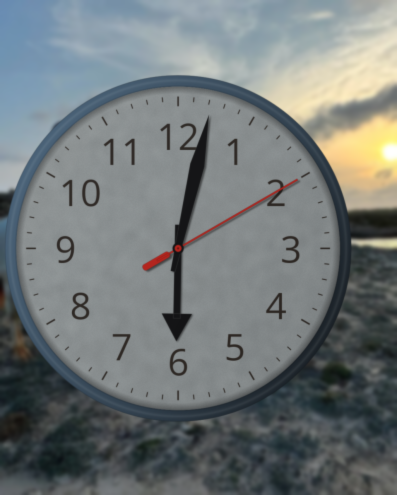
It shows {"hour": 6, "minute": 2, "second": 10}
